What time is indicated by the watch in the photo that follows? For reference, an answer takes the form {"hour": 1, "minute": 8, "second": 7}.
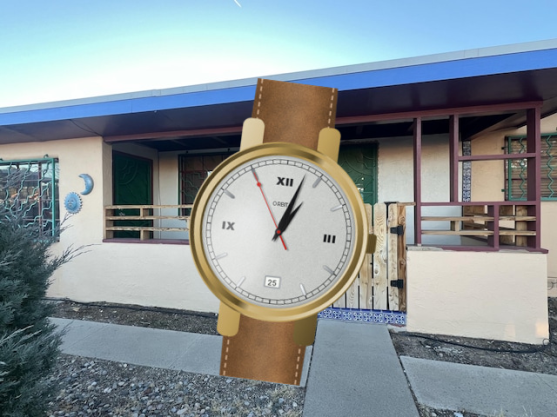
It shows {"hour": 1, "minute": 2, "second": 55}
